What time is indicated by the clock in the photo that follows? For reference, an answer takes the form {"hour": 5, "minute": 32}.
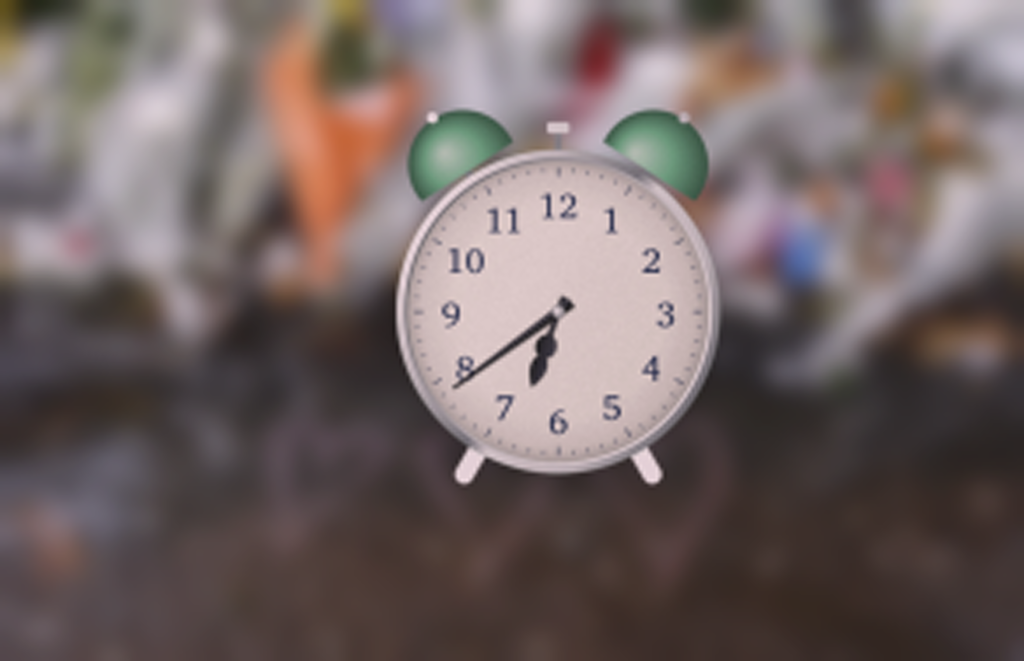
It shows {"hour": 6, "minute": 39}
